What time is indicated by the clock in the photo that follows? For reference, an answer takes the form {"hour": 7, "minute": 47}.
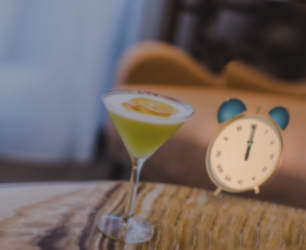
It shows {"hour": 12, "minute": 0}
